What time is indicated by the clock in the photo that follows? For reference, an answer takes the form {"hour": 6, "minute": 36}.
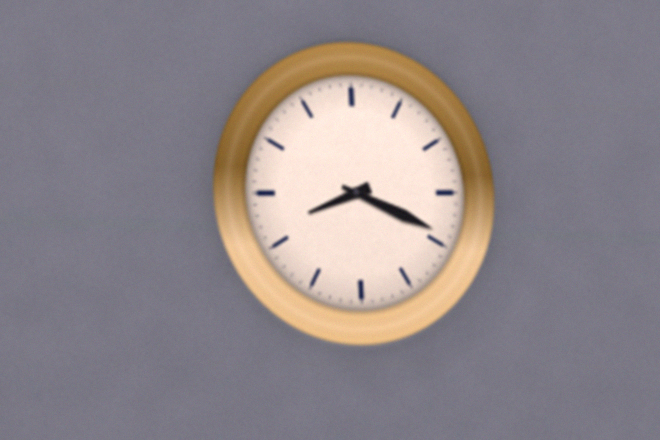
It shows {"hour": 8, "minute": 19}
